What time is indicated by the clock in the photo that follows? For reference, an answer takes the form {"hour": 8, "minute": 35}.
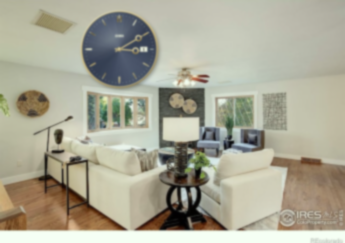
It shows {"hour": 3, "minute": 10}
